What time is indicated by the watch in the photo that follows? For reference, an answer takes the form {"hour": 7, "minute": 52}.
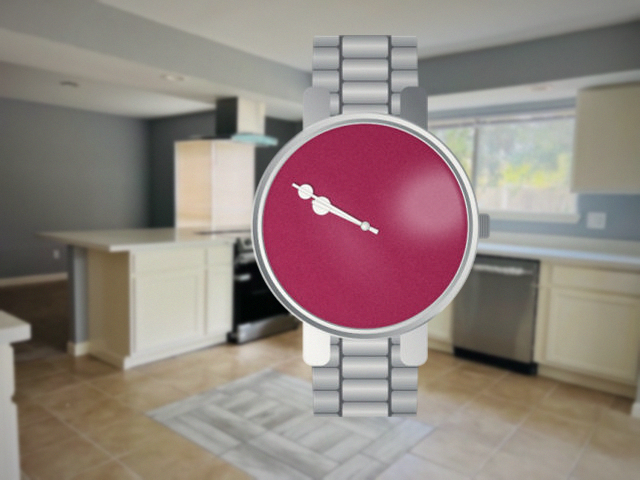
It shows {"hour": 9, "minute": 50}
